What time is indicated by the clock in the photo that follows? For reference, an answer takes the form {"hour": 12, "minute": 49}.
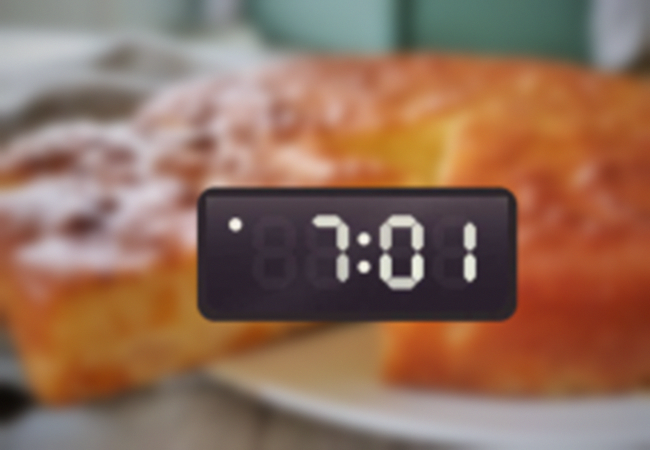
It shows {"hour": 7, "minute": 1}
